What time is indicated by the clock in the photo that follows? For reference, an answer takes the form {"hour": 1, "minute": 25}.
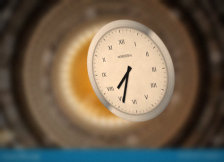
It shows {"hour": 7, "minute": 34}
